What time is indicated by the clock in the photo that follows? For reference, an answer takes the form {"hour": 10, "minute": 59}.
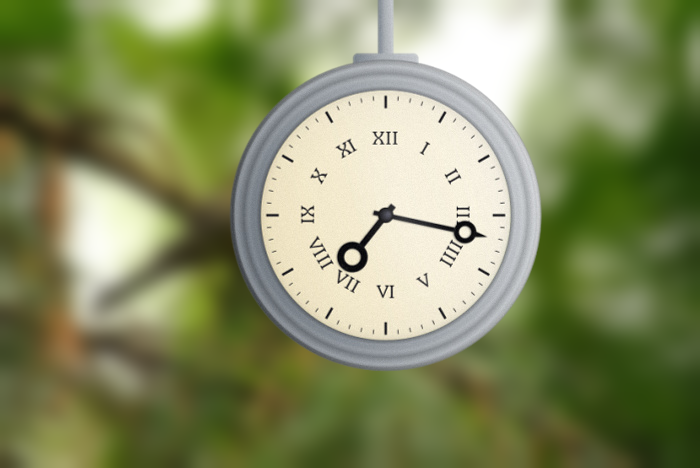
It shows {"hour": 7, "minute": 17}
